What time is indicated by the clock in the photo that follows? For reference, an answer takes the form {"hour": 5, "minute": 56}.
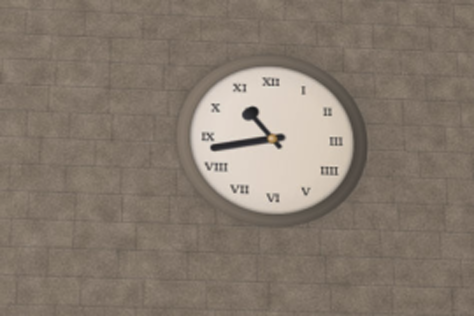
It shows {"hour": 10, "minute": 43}
